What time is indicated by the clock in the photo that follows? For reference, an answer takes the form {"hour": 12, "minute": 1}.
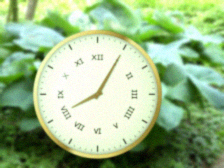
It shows {"hour": 8, "minute": 5}
